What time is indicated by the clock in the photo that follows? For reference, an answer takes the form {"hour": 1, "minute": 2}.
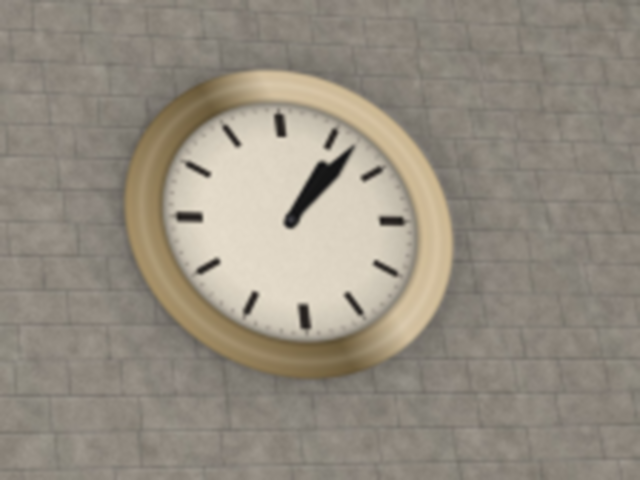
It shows {"hour": 1, "minute": 7}
